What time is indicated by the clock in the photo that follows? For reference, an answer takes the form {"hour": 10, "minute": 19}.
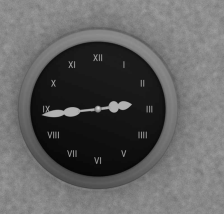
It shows {"hour": 2, "minute": 44}
